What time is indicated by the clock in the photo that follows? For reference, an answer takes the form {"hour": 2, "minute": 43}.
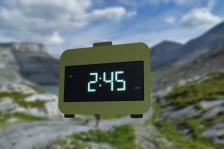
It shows {"hour": 2, "minute": 45}
